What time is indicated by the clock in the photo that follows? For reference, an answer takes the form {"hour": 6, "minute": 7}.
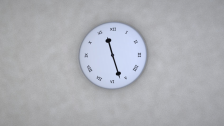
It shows {"hour": 11, "minute": 27}
